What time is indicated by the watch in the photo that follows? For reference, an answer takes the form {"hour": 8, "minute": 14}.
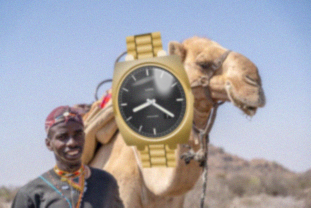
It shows {"hour": 8, "minute": 21}
